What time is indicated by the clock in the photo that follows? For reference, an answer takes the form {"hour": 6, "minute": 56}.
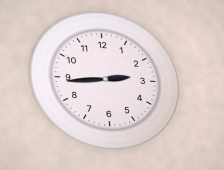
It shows {"hour": 2, "minute": 44}
